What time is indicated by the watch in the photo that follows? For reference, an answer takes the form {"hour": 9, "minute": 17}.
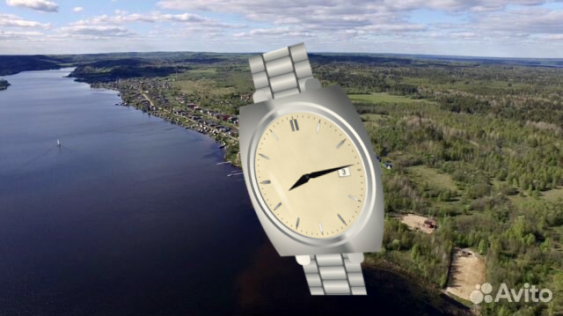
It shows {"hour": 8, "minute": 14}
